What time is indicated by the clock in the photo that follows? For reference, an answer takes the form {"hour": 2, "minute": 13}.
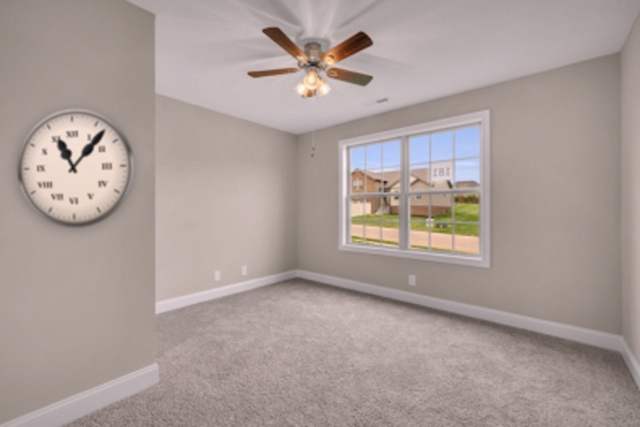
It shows {"hour": 11, "minute": 7}
